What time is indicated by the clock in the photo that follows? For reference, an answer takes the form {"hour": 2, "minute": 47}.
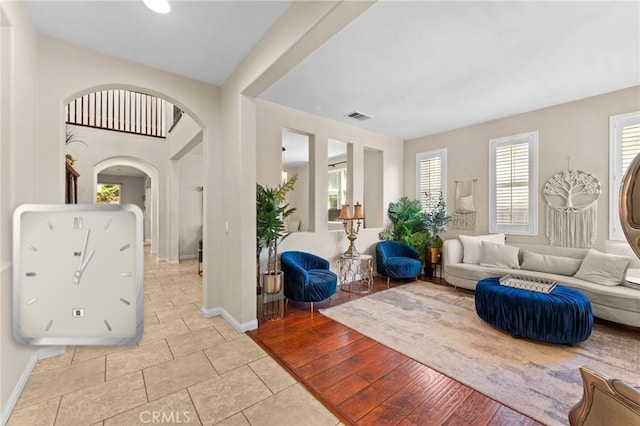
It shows {"hour": 1, "minute": 2}
